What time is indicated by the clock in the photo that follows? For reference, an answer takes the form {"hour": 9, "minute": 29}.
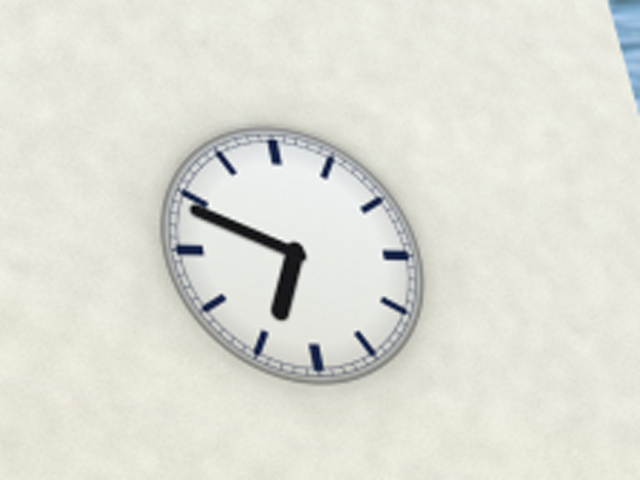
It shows {"hour": 6, "minute": 49}
